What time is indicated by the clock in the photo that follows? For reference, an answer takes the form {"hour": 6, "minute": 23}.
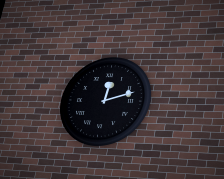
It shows {"hour": 12, "minute": 12}
